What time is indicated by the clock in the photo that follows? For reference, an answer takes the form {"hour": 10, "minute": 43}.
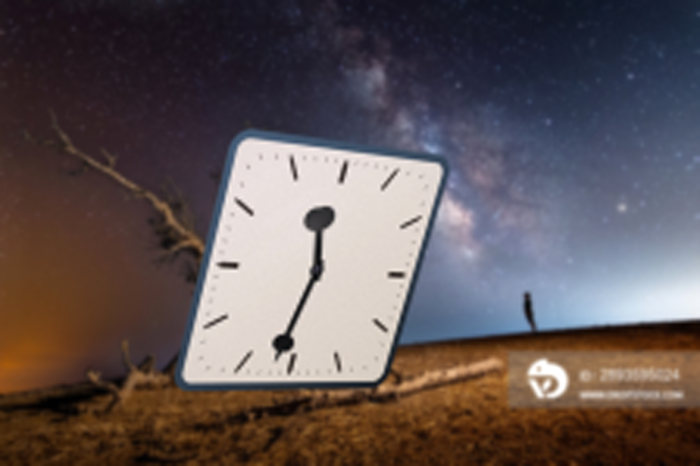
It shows {"hour": 11, "minute": 32}
